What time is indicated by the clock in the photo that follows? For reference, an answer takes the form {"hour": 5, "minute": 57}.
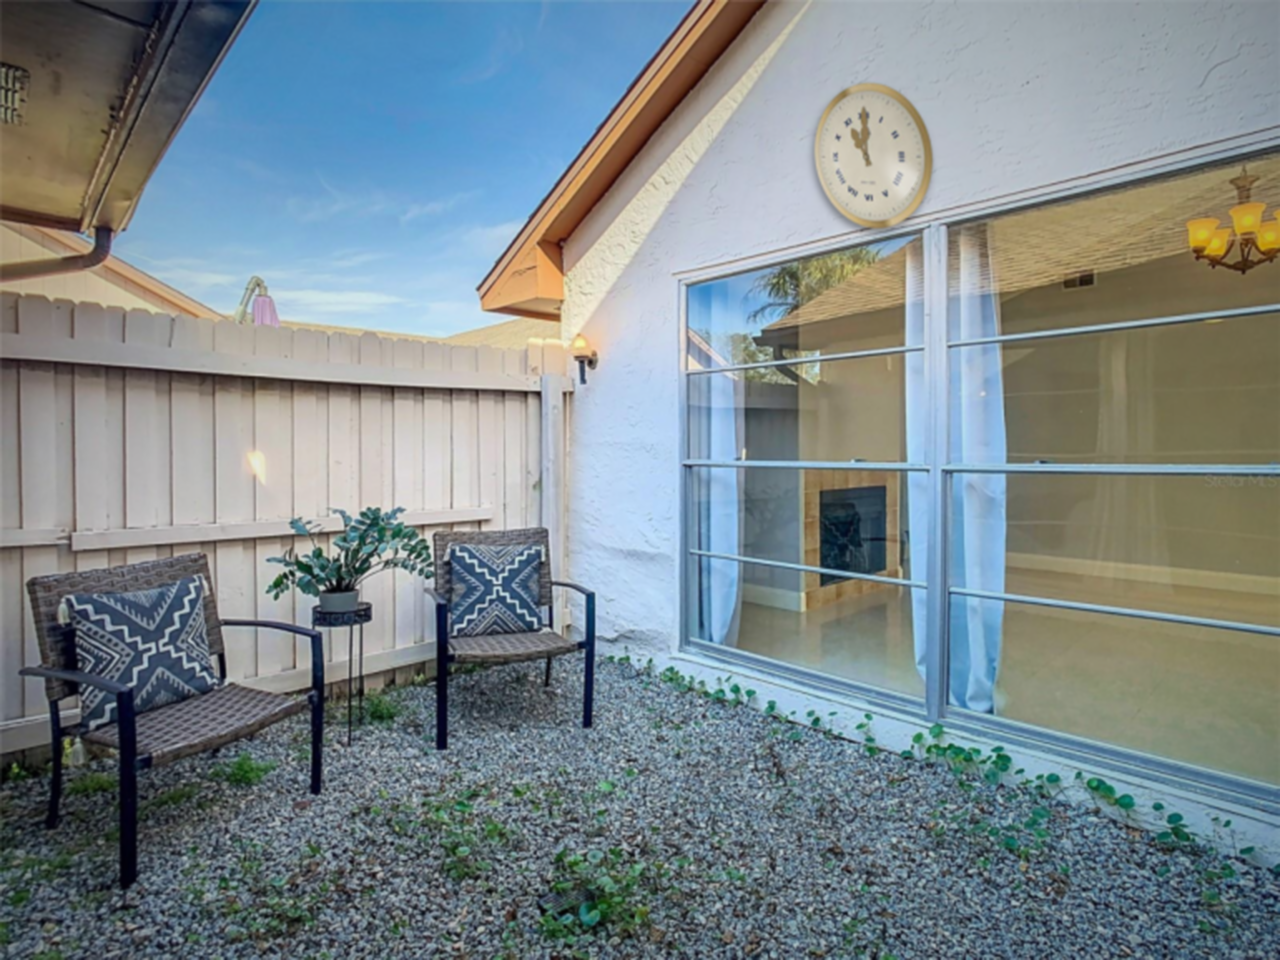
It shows {"hour": 11, "minute": 0}
